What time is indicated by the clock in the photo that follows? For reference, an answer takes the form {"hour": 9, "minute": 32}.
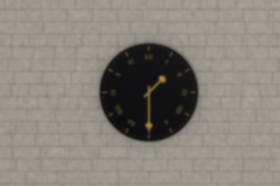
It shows {"hour": 1, "minute": 30}
